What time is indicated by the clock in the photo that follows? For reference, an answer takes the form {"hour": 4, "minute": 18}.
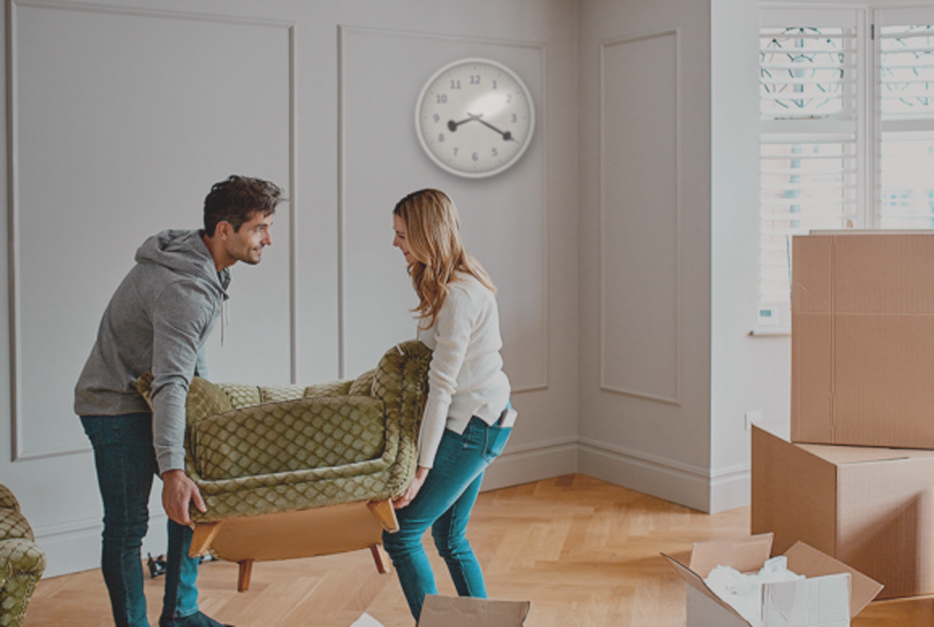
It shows {"hour": 8, "minute": 20}
